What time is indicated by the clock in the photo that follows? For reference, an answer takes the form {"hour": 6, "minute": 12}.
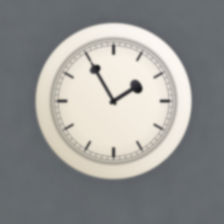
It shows {"hour": 1, "minute": 55}
